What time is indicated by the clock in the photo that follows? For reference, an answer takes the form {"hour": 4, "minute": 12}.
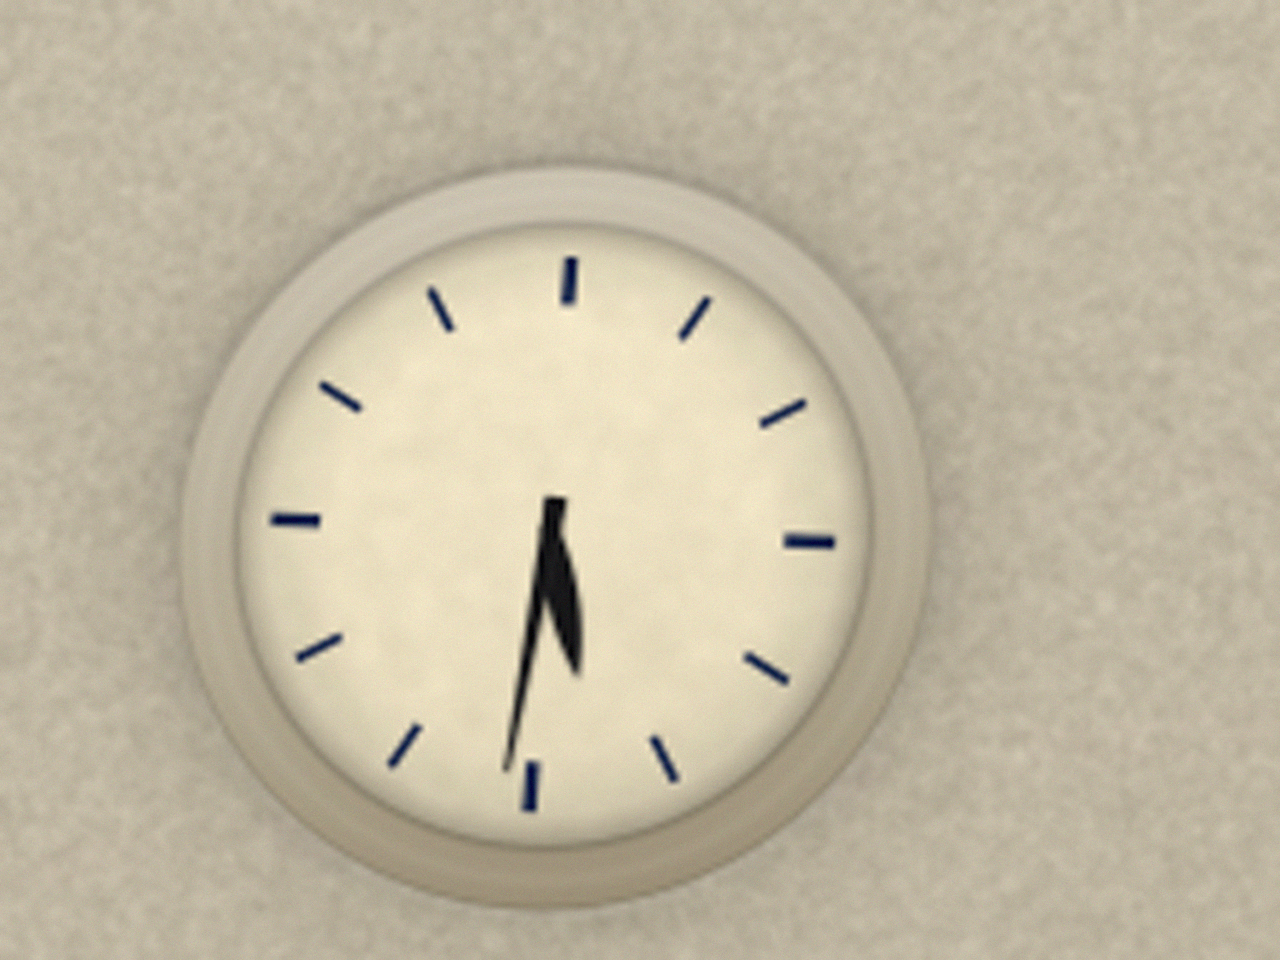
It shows {"hour": 5, "minute": 31}
